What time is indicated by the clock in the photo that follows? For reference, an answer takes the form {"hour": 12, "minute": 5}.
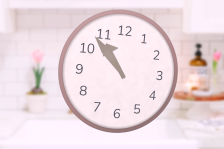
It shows {"hour": 10, "minute": 53}
